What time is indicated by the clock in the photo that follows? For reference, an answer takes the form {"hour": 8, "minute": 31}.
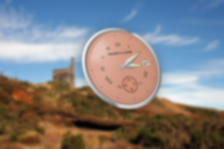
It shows {"hour": 3, "minute": 10}
